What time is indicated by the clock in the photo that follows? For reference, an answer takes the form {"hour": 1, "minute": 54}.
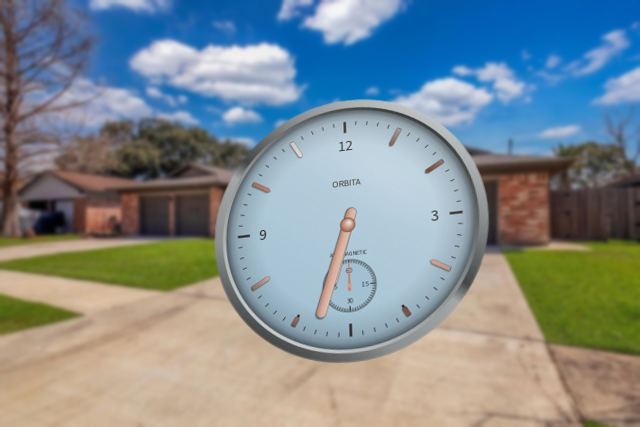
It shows {"hour": 6, "minute": 33}
